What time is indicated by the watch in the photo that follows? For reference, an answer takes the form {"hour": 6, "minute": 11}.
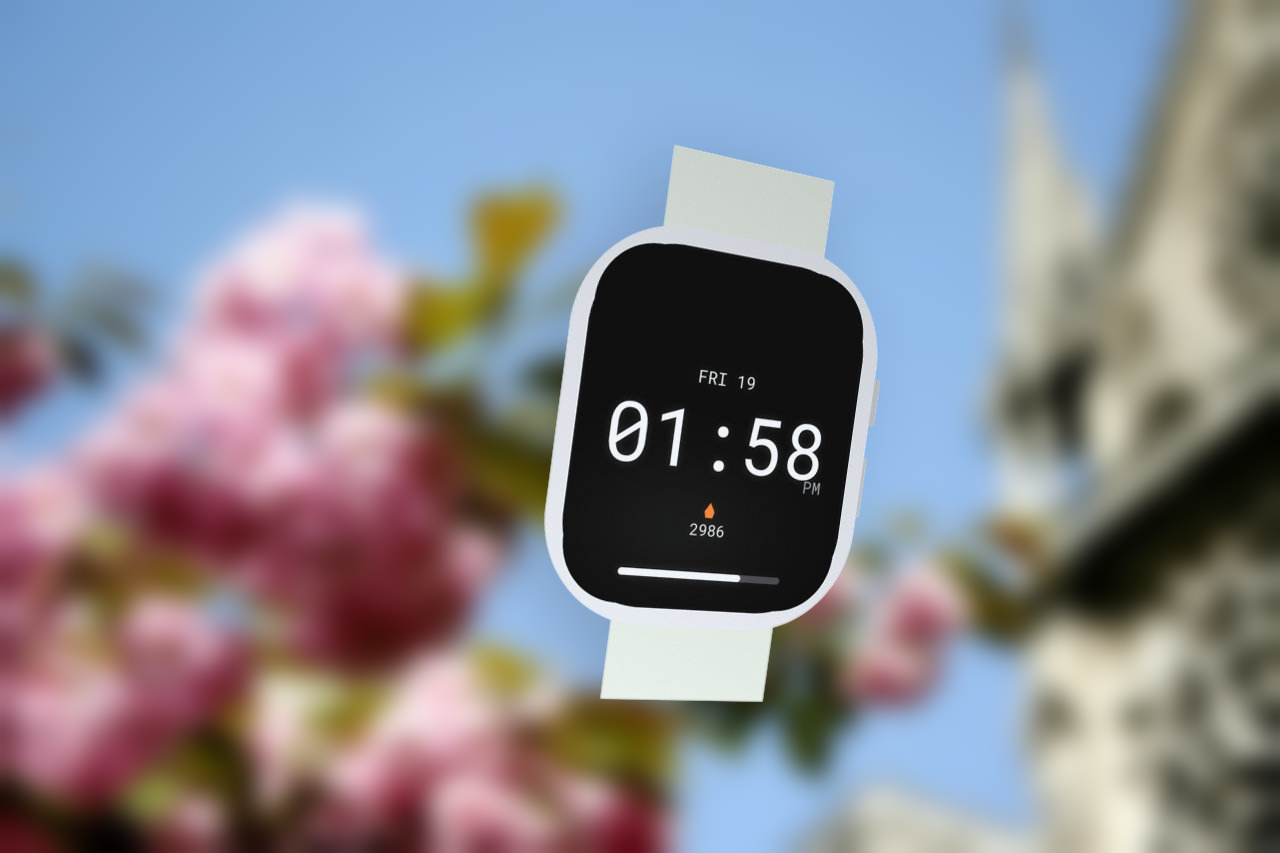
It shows {"hour": 1, "minute": 58}
